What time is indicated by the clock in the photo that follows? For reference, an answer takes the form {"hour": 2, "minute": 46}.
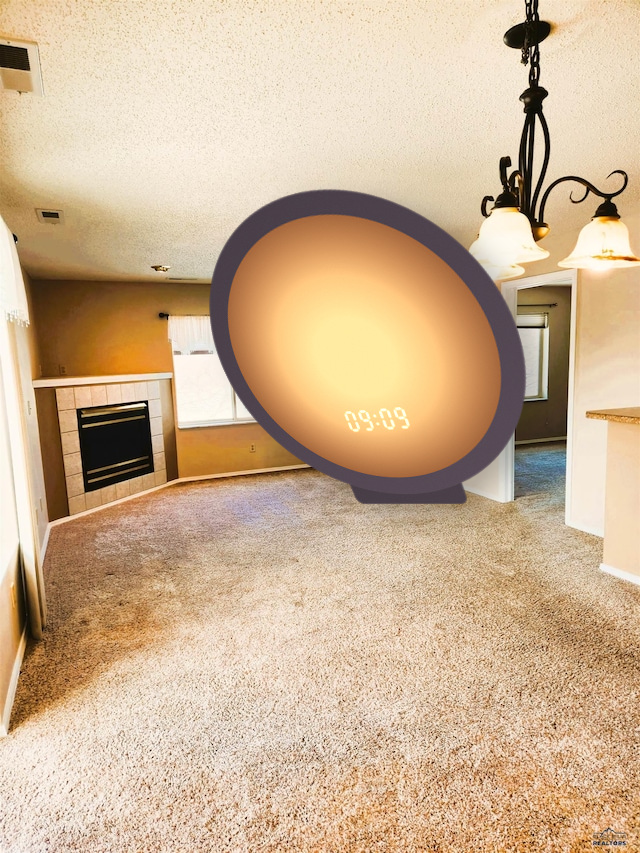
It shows {"hour": 9, "minute": 9}
